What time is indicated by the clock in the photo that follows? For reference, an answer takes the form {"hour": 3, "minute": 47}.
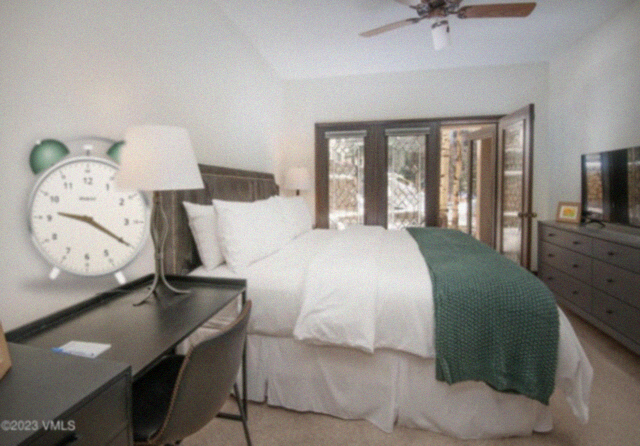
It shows {"hour": 9, "minute": 20}
